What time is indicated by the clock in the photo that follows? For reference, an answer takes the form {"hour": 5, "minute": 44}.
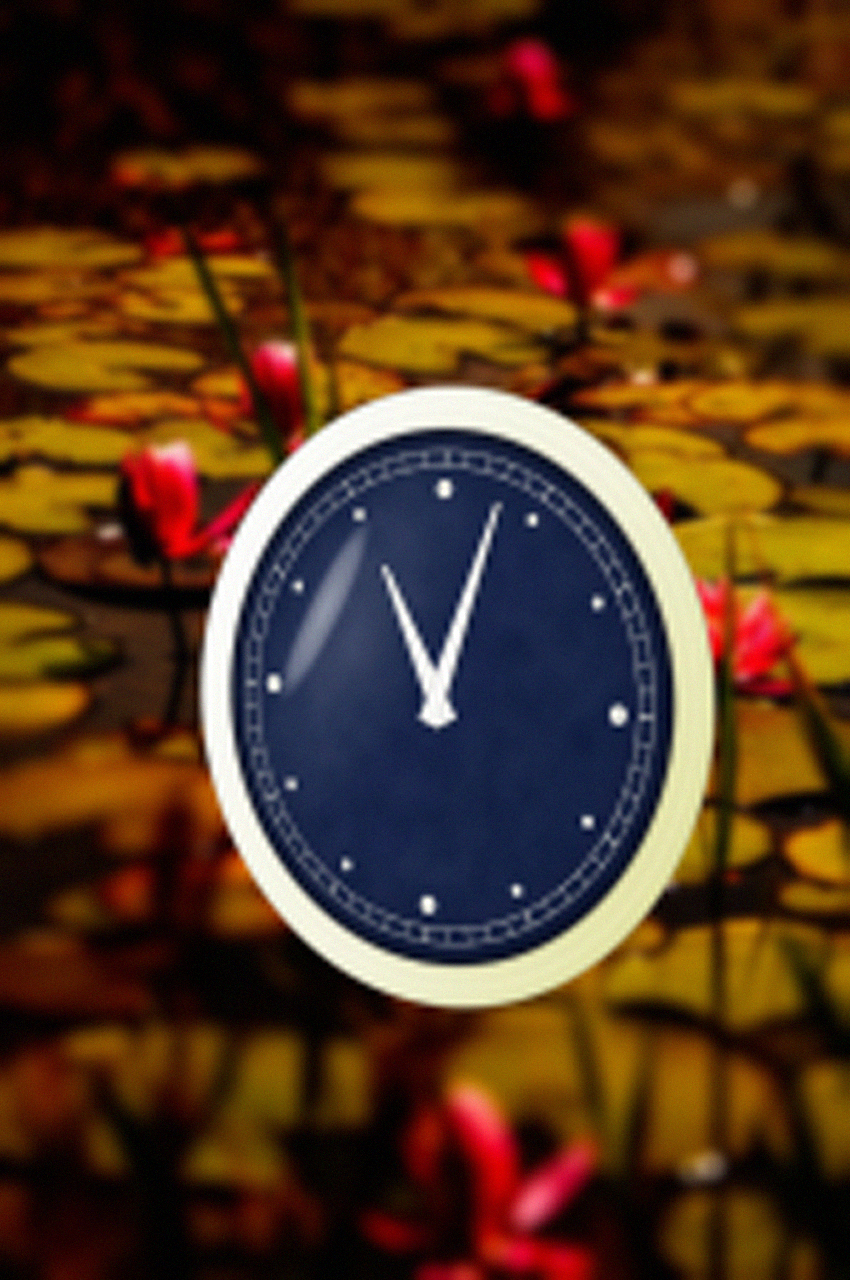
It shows {"hour": 11, "minute": 3}
